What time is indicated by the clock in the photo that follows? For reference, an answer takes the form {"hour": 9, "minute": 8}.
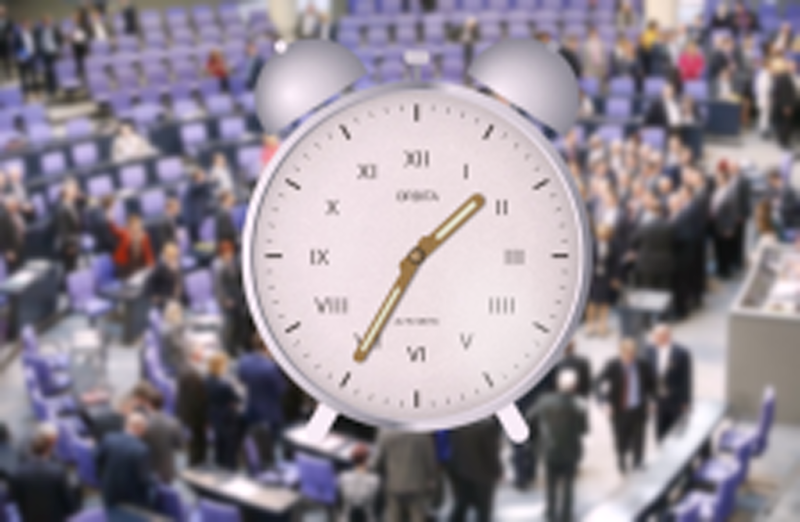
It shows {"hour": 1, "minute": 35}
